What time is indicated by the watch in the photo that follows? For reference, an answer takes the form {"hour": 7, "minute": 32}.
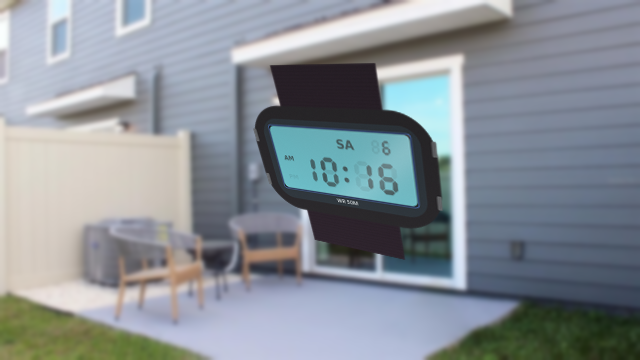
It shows {"hour": 10, "minute": 16}
